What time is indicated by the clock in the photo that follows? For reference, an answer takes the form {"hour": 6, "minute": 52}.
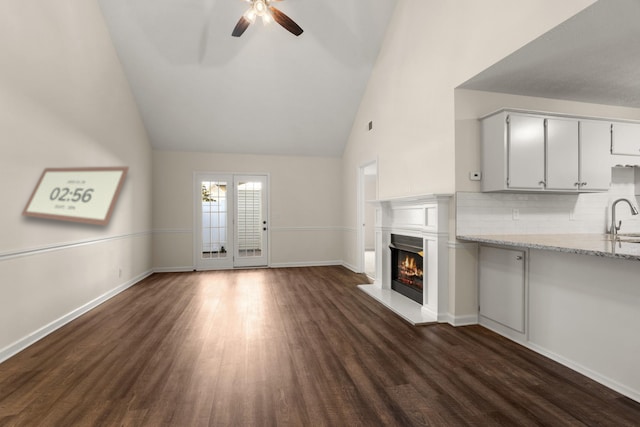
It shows {"hour": 2, "minute": 56}
